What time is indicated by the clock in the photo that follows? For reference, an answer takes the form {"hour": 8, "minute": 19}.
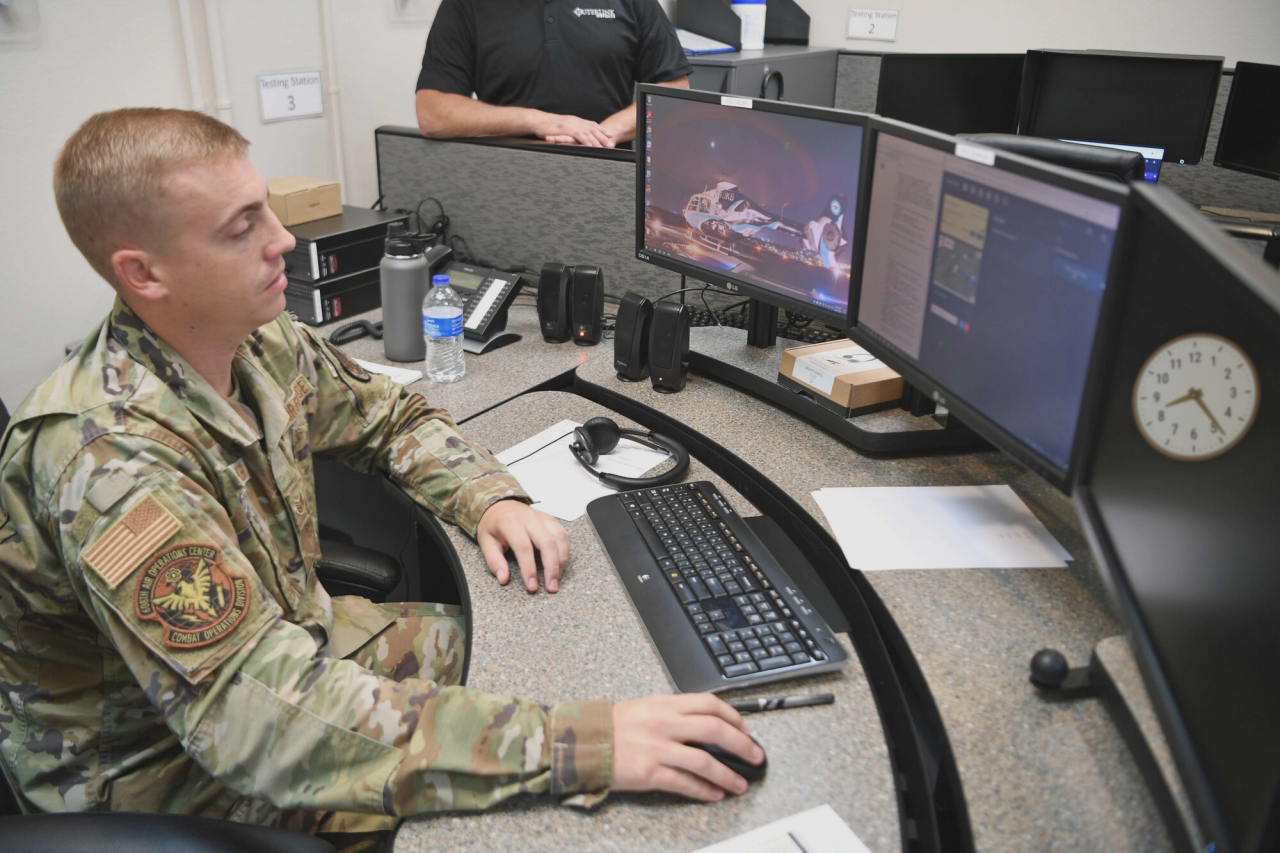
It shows {"hour": 8, "minute": 24}
